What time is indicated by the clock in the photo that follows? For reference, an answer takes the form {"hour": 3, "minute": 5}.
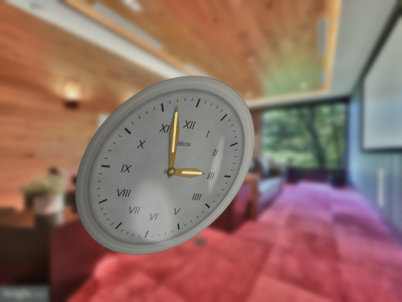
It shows {"hour": 2, "minute": 57}
